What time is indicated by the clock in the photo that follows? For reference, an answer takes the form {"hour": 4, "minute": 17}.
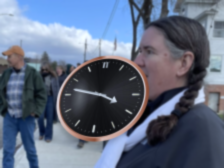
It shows {"hour": 3, "minute": 47}
